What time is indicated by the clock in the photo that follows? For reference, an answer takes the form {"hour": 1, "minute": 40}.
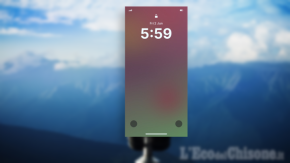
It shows {"hour": 5, "minute": 59}
